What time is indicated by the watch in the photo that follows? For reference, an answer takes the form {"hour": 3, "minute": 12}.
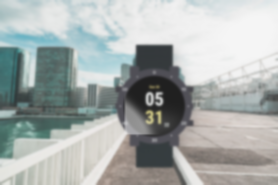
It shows {"hour": 5, "minute": 31}
